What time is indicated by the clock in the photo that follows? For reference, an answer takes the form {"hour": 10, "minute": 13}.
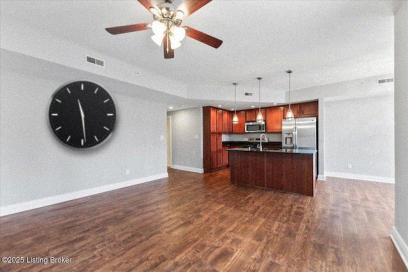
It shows {"hour": 11, "minute": 29}
